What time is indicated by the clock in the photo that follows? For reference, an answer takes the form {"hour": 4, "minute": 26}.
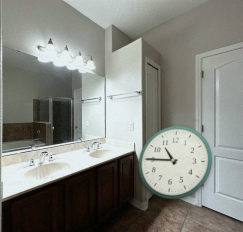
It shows {"hour": 10, "minute": 45}
